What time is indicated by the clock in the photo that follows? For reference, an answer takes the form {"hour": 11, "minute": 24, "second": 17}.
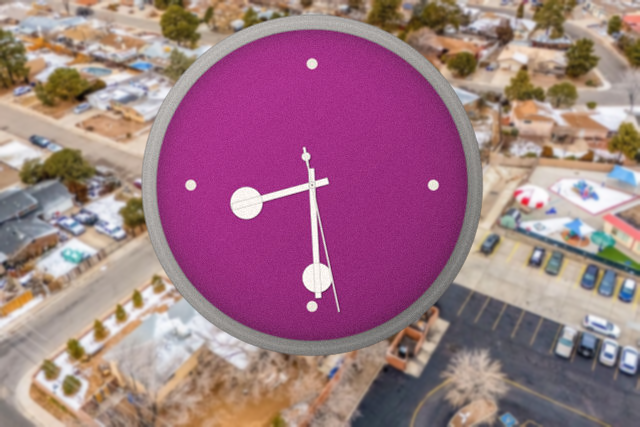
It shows {"hour": 8, "minute": 29, "second": 28}
